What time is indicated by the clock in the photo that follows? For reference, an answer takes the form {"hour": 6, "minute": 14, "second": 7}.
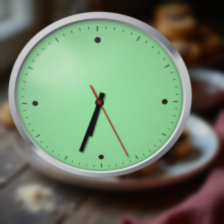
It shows {"hour": 6, "minute": 33, "second": 26}
